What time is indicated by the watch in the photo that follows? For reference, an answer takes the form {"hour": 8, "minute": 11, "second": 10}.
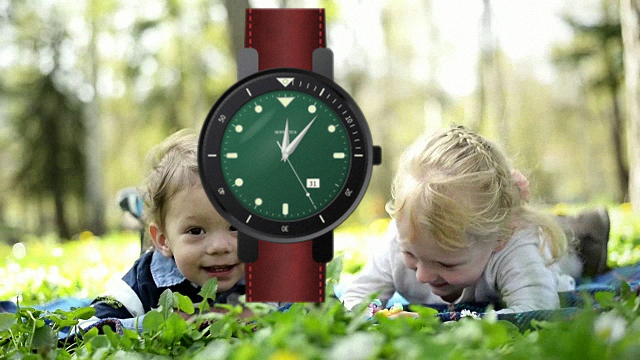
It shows {"hour": 12, "minute": 6, "second": 25}
